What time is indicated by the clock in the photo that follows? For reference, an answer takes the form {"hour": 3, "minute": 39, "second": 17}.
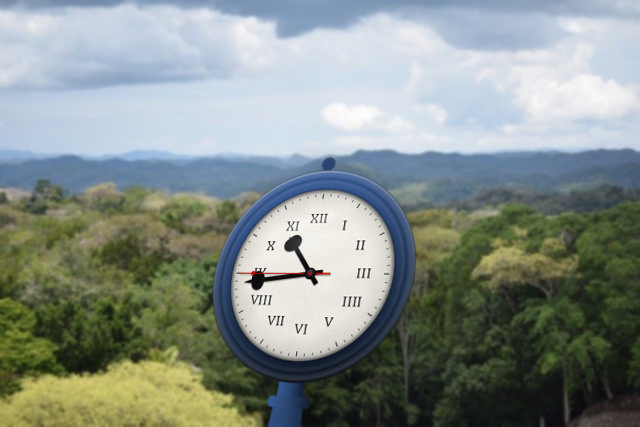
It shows {"hour": 10, "minute": 43, "second": 45}
